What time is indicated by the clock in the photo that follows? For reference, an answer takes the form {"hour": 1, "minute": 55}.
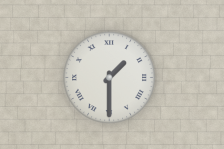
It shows {"hour": 1, "minute": 30}
